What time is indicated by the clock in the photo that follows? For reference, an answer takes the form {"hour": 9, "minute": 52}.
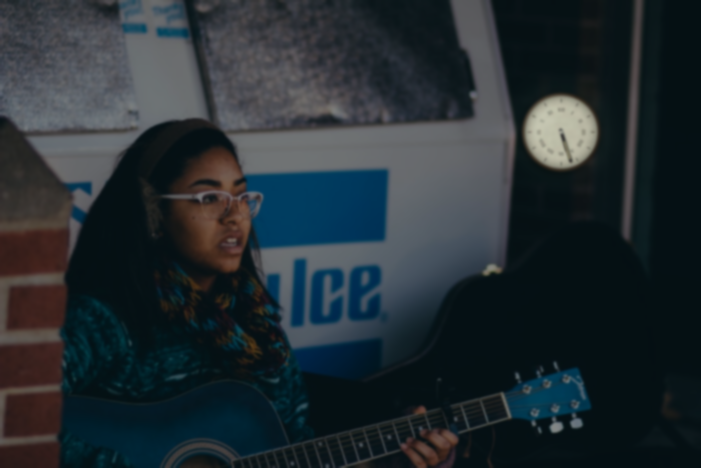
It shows {"hour": 5, "minute": 27}
